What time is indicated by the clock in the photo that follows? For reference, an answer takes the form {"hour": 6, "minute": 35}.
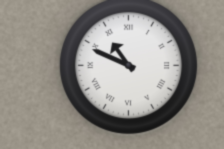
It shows {"hour": 10, "minute": 49}
